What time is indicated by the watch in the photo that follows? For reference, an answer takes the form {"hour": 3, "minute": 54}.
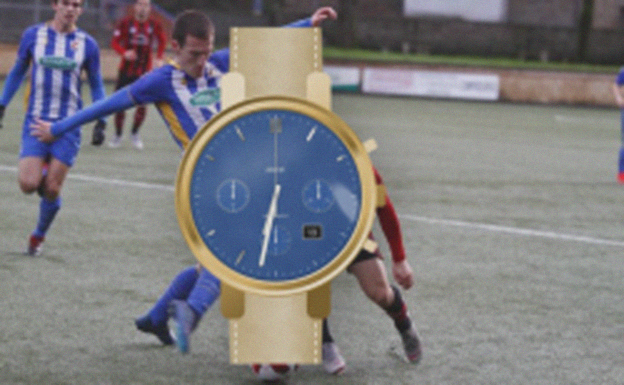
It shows {"hour": 6, "minute": 32}
